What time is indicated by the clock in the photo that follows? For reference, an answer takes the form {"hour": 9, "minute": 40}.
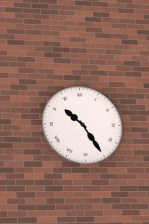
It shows {"hour": 10, "minute": 25}
